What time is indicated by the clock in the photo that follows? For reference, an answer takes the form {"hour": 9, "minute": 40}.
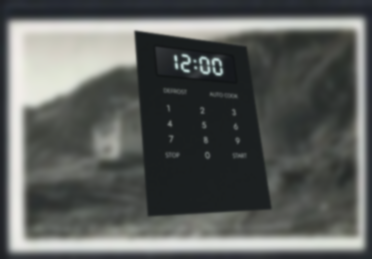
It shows {"hour": 12, "minute": 0}
